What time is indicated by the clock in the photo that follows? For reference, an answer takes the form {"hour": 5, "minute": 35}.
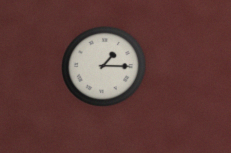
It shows {"hour": 1, "minute": 15}
